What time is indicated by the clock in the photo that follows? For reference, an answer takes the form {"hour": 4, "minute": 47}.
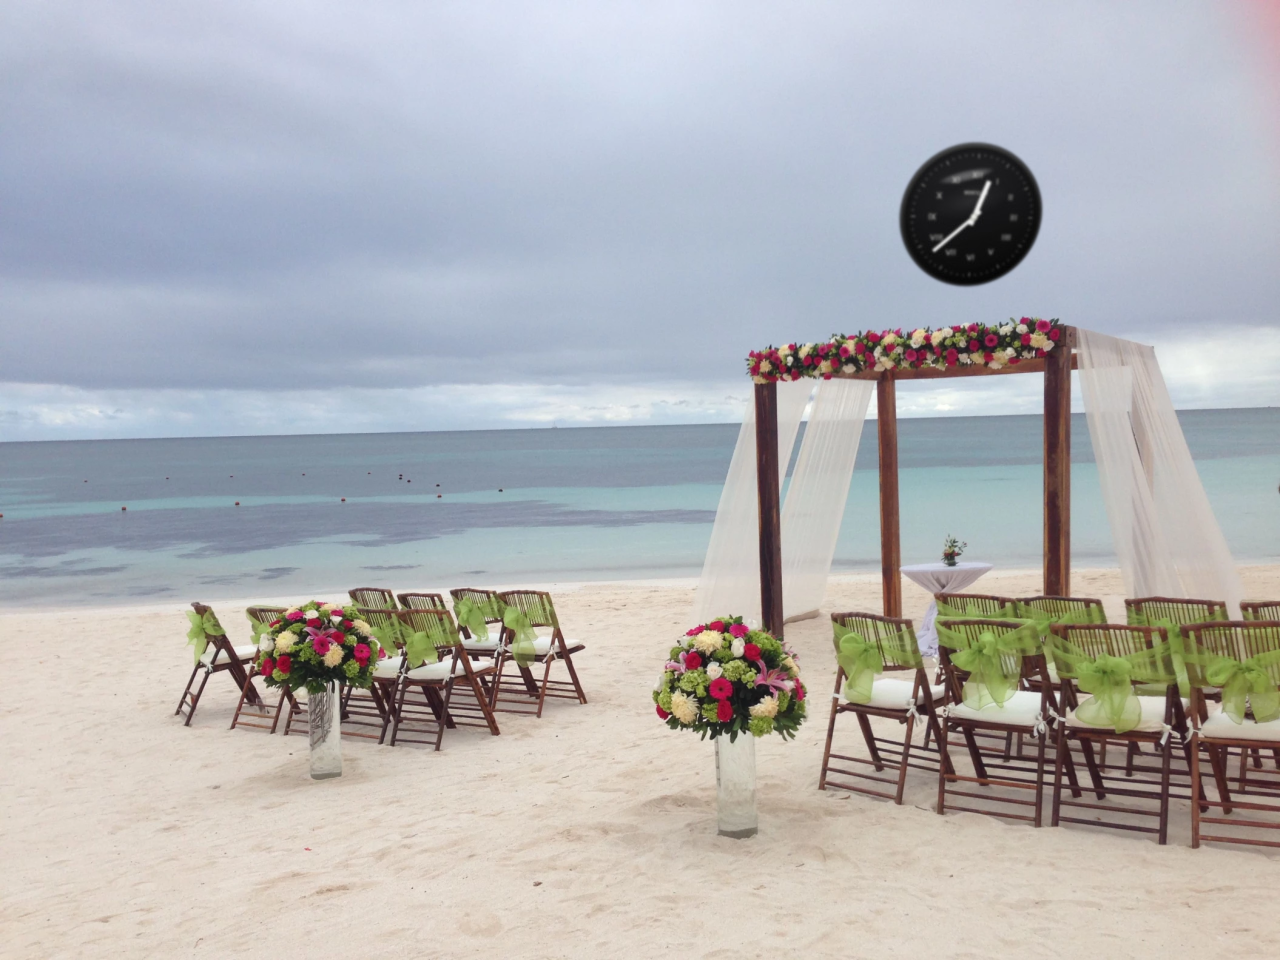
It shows {"hour": 12, "minute": 38}
